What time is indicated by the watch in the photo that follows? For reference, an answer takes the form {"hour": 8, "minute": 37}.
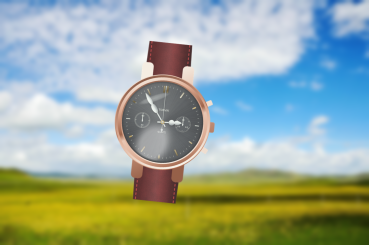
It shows {"hour": 2, "minute": 54}
